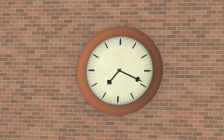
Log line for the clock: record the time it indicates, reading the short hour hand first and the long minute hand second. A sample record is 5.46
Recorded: 7.19
